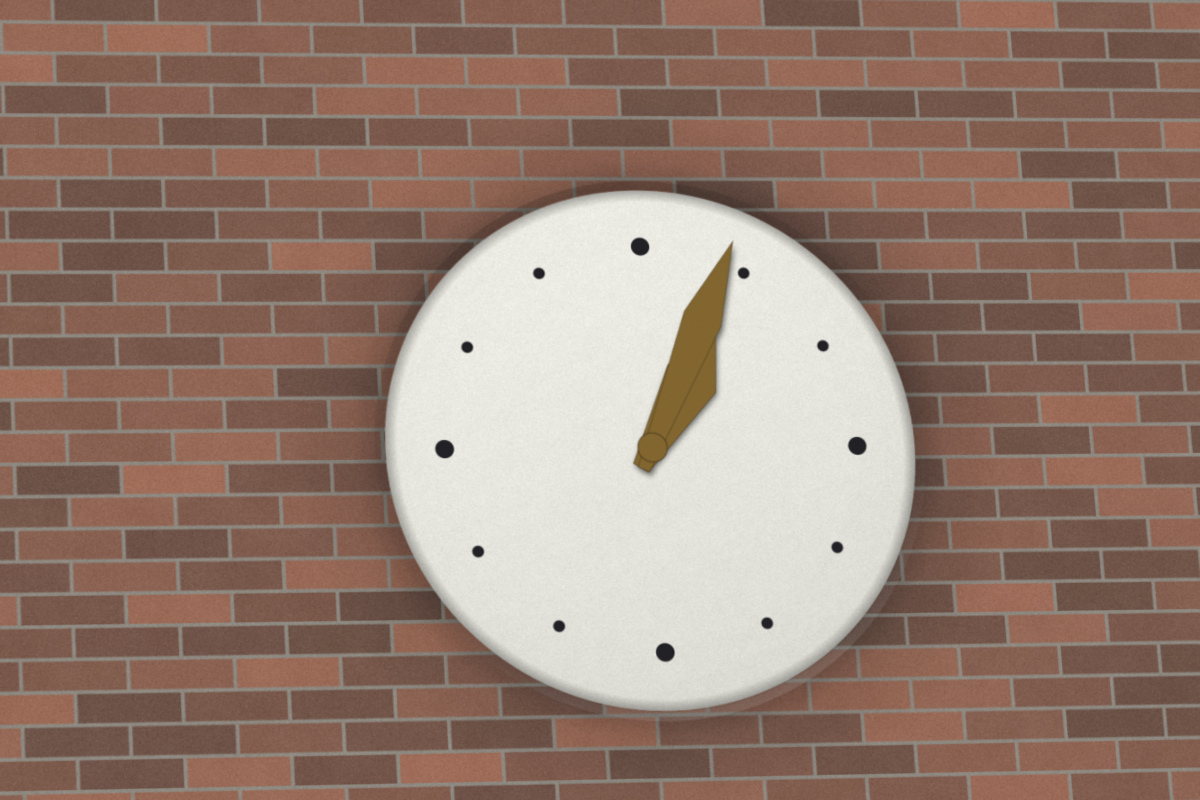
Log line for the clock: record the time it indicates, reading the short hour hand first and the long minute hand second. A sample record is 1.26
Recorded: 1.04
